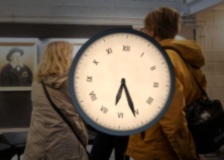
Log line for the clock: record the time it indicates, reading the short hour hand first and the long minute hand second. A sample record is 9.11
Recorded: 6.26
